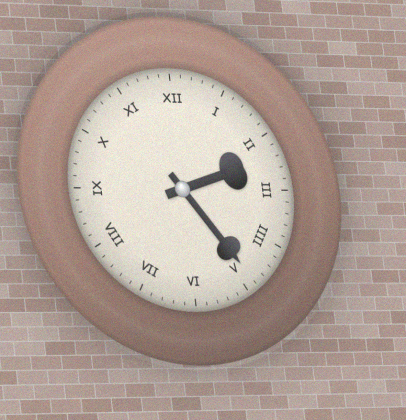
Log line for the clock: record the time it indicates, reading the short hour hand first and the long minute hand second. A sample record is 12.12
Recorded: 2.24
